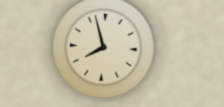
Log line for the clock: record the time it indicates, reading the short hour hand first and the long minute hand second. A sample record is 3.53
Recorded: 7.57
